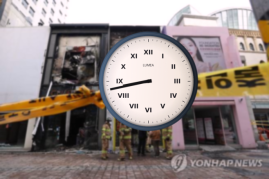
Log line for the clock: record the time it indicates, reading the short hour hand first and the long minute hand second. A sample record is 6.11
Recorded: 8.43
